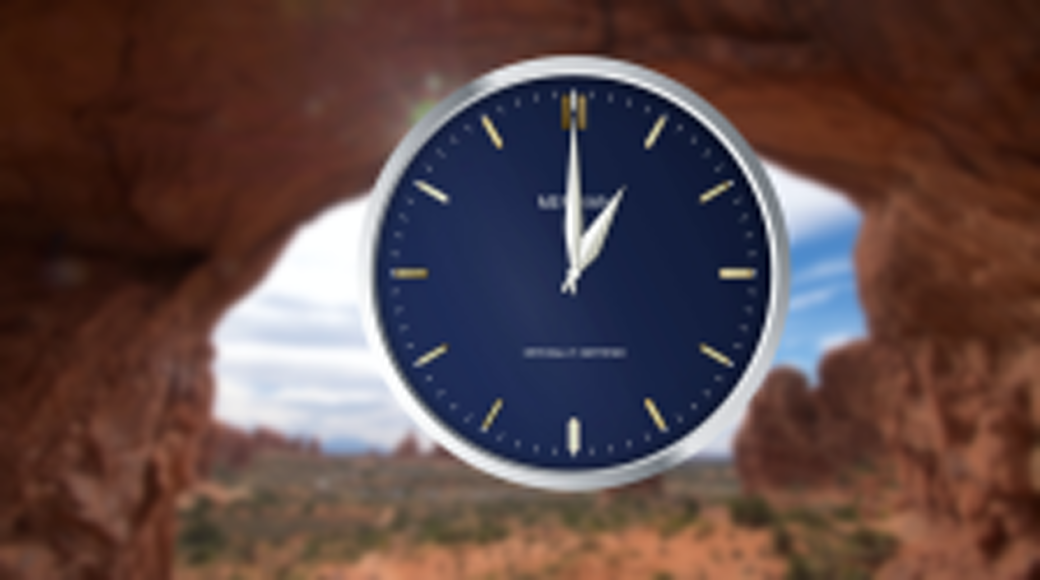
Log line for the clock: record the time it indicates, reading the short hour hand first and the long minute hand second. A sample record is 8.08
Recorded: 1.00
